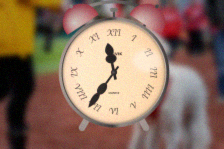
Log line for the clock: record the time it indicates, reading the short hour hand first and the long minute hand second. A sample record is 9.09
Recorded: 11.36
